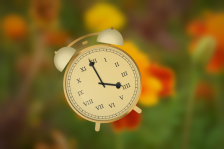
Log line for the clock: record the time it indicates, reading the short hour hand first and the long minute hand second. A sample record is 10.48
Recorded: 3.59
